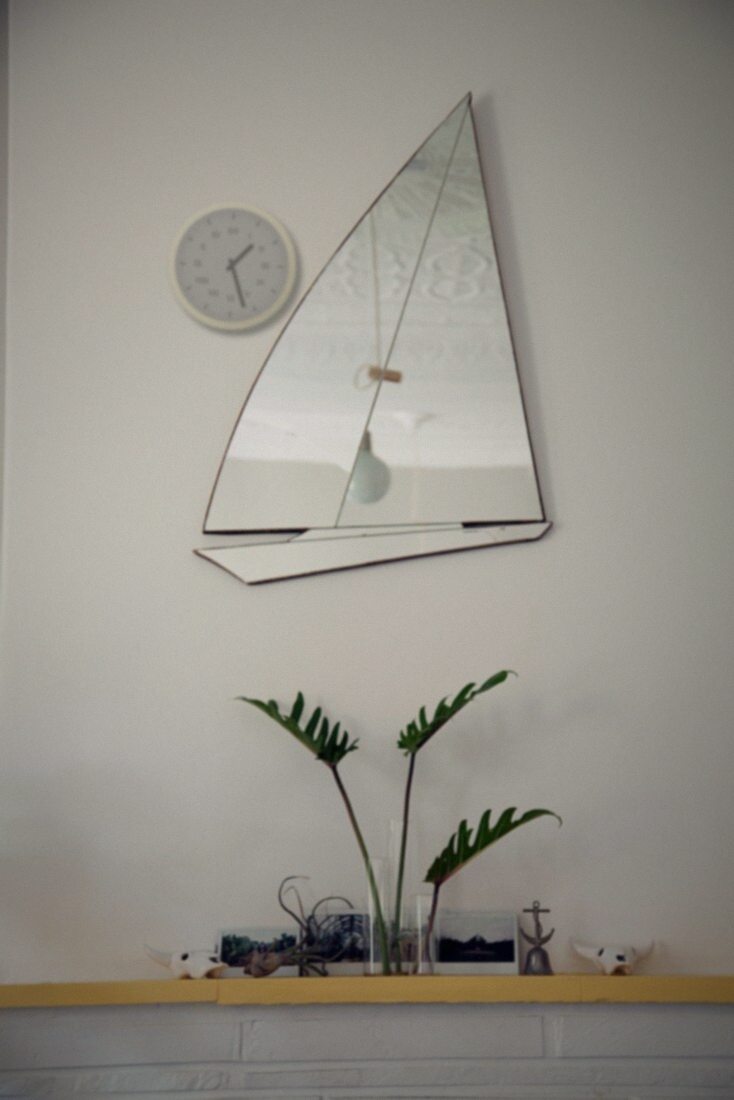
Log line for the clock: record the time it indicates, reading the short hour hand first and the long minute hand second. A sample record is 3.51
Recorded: 1.27
